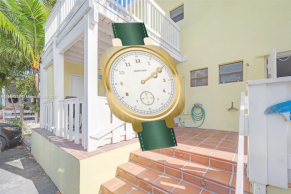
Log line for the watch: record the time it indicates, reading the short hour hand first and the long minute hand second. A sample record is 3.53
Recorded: 2.10
